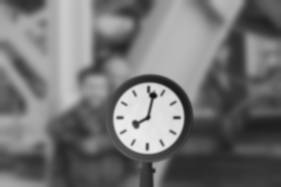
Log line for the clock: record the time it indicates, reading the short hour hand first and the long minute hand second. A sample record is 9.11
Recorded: 8.02
